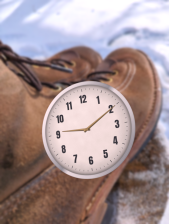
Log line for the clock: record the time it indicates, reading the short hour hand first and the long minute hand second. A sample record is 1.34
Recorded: 9.10
